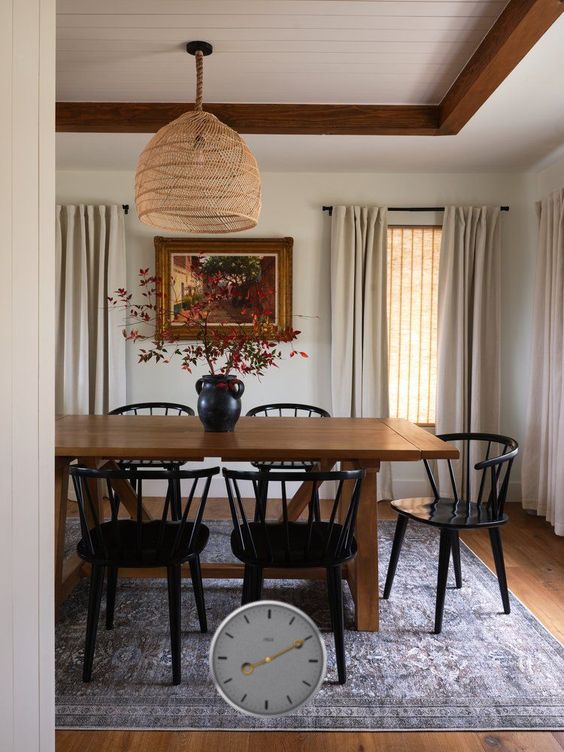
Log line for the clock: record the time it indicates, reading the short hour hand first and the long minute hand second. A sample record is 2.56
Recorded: 8.10
